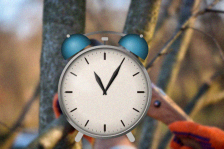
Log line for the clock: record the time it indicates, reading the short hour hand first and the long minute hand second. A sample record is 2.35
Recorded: 11.05
